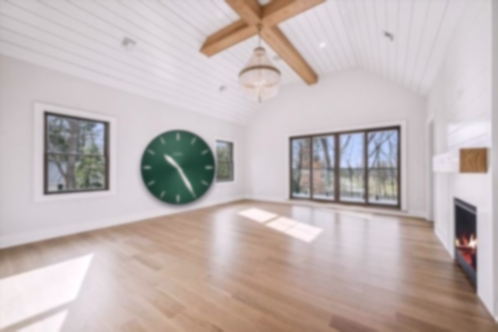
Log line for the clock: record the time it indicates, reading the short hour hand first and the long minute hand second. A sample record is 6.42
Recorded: 10.25
